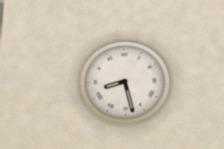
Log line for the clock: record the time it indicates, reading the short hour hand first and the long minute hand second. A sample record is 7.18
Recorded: 8.28
